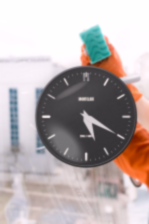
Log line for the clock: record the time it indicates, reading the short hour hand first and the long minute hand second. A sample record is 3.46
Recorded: 5.20
